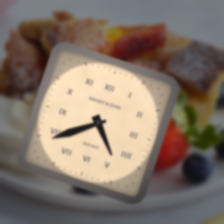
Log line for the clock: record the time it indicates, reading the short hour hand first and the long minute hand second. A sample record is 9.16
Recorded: 4.39
